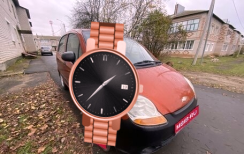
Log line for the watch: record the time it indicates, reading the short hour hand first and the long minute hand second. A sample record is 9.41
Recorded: 1.37
